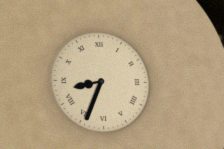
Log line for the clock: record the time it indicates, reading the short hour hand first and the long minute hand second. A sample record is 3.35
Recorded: 8.34
